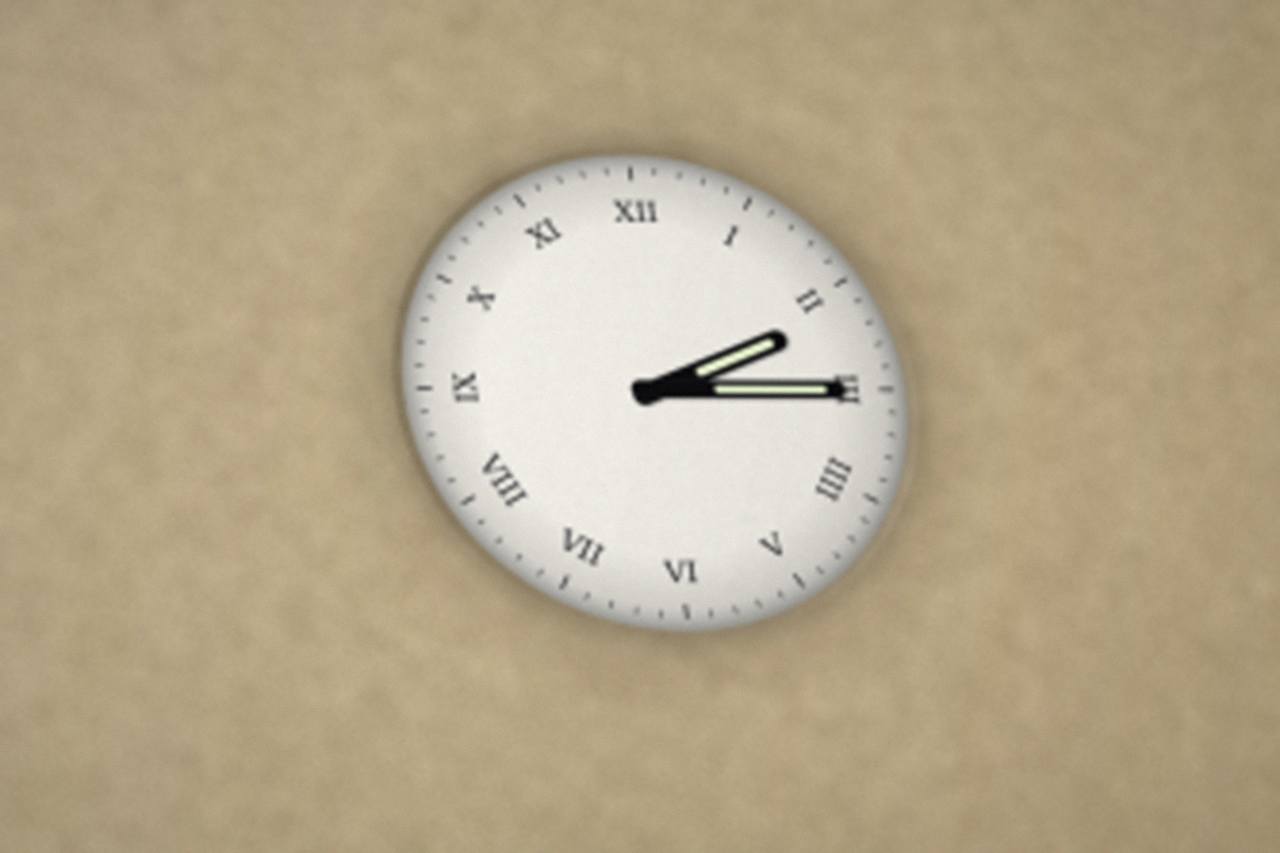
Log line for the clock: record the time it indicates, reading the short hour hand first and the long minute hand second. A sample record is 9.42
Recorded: 2.15
